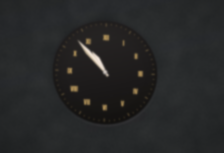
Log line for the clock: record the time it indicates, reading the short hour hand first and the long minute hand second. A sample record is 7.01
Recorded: 10.53
